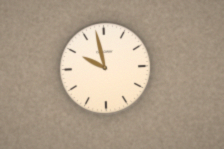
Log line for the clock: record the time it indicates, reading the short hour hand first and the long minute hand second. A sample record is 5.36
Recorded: 9.58
